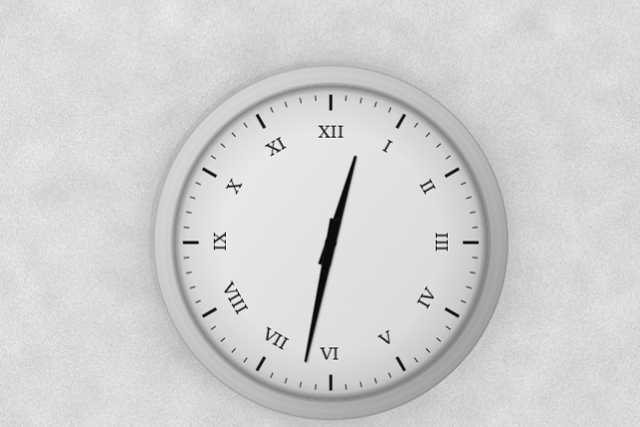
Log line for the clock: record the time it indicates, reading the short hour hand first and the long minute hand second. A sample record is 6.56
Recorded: 12.32
